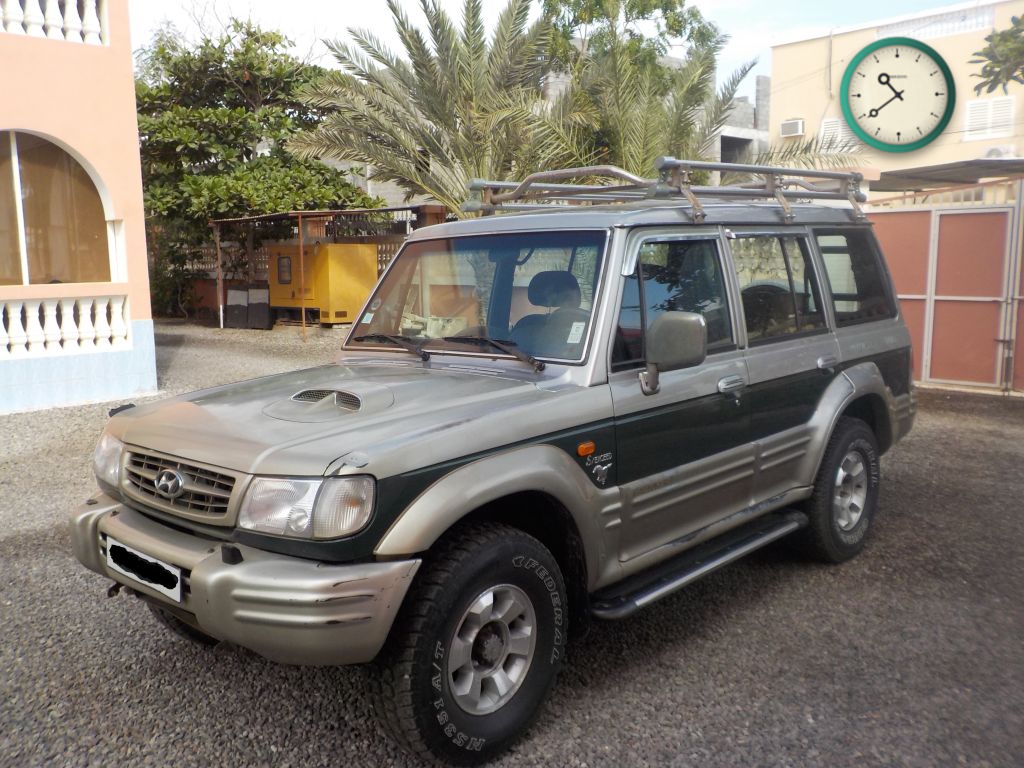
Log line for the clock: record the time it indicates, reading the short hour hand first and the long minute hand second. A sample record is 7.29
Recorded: 10.39
